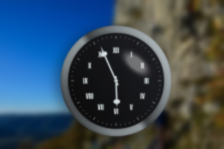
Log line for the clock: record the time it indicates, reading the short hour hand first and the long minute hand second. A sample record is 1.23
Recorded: 5.56
